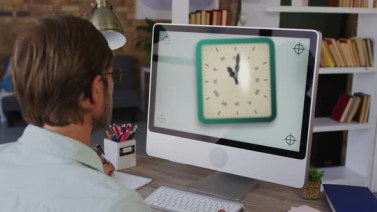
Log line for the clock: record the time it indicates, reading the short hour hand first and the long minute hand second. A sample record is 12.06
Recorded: 11.01
